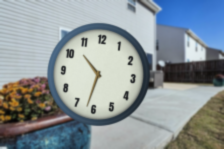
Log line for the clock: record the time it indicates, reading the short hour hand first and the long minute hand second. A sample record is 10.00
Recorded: 10.32
